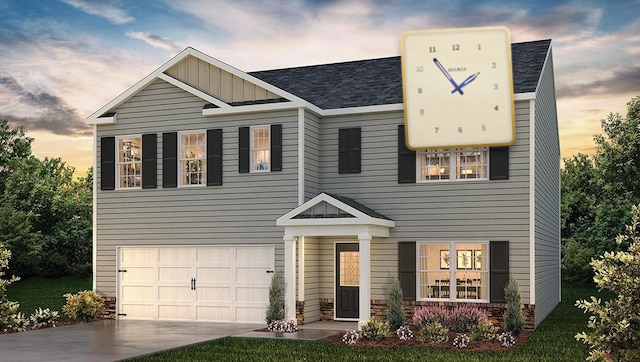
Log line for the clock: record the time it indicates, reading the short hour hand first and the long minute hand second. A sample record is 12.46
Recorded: 1.54
